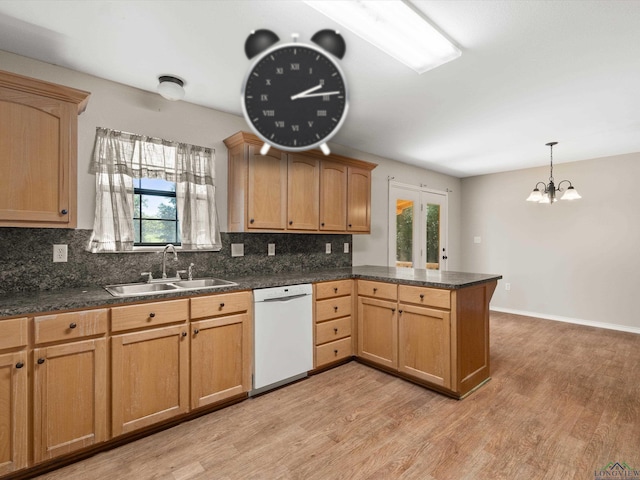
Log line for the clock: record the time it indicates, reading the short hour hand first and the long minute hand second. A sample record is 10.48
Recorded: 2.14
